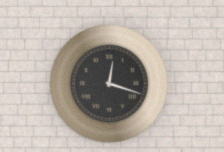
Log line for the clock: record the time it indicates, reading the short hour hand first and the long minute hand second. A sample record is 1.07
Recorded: 12.18
